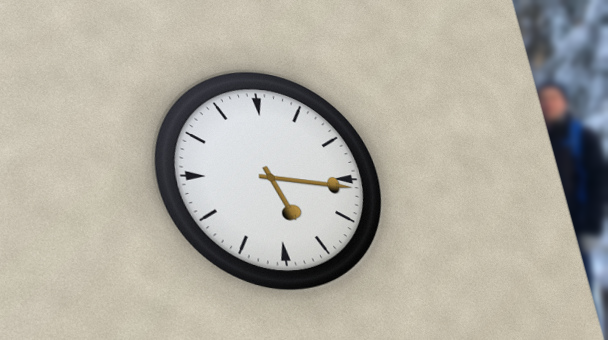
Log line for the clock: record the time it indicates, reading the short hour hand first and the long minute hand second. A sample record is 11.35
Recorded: 5.16
